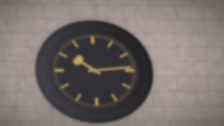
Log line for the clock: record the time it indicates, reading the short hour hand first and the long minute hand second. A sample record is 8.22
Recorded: 10.14
